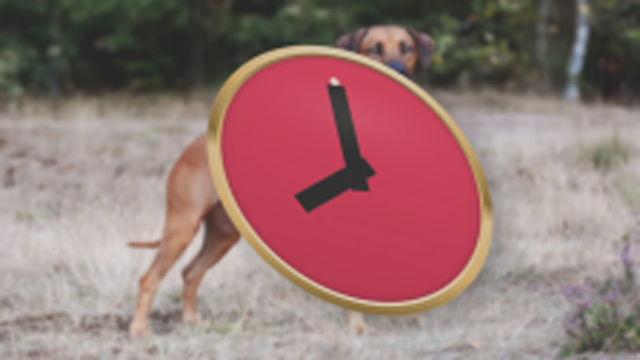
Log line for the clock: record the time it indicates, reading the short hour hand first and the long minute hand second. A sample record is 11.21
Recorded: 8.00
